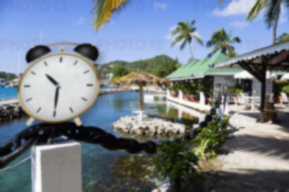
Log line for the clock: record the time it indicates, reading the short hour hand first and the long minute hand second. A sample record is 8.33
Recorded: 10.30
